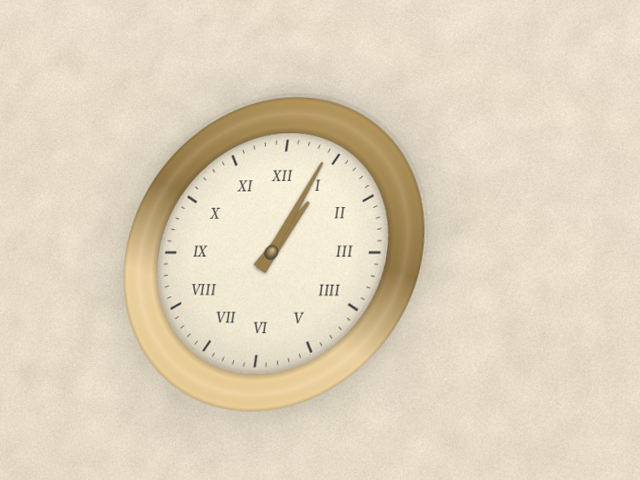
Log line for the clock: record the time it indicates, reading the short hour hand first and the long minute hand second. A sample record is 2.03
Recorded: 1.04
